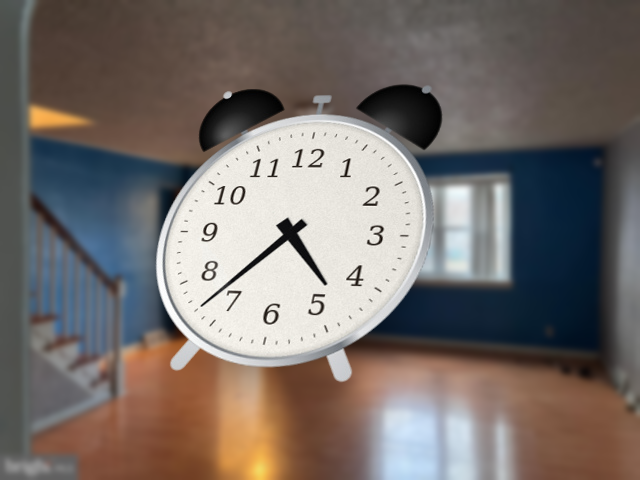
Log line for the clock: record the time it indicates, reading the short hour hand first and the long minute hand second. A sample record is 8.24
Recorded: 4.37
